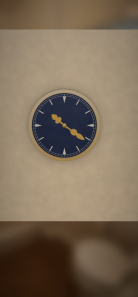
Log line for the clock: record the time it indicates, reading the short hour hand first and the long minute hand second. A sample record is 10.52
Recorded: 10.21
